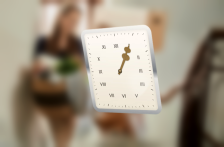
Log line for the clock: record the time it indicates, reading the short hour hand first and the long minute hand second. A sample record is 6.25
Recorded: 1.05
